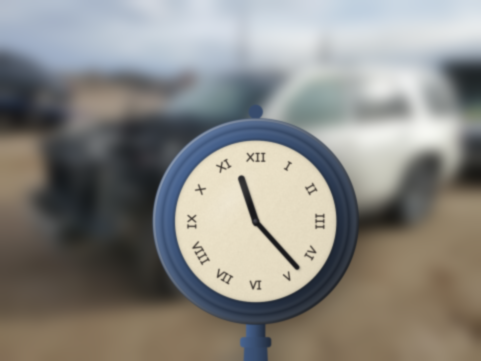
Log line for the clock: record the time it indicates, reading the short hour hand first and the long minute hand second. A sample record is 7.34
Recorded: 11.23
